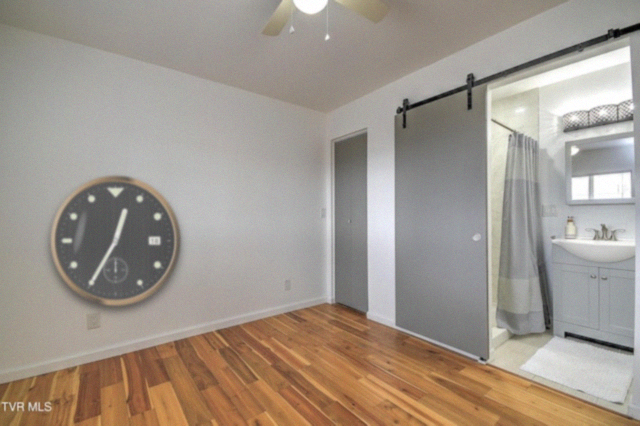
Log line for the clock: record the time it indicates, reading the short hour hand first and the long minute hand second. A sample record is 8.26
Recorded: 12.35
